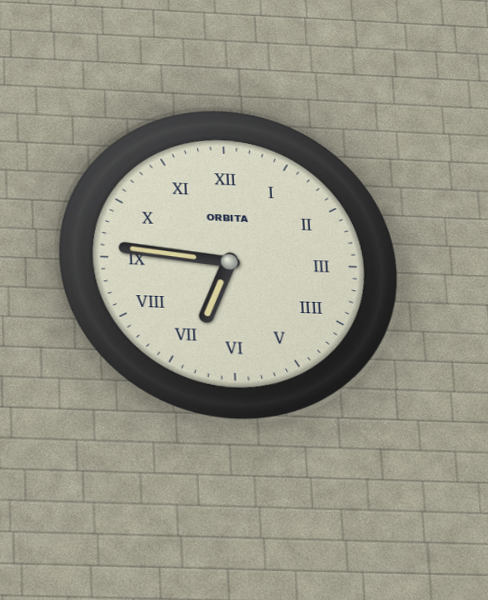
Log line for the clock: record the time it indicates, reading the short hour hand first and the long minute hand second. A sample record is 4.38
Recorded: 6.46
